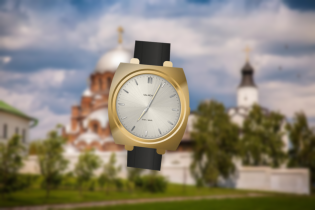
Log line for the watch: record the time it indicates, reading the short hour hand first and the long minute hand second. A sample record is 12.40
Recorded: 7.04
